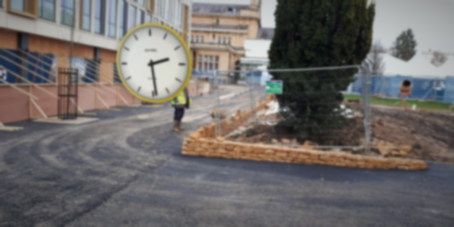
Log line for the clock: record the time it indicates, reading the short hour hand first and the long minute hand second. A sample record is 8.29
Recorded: 2.29
